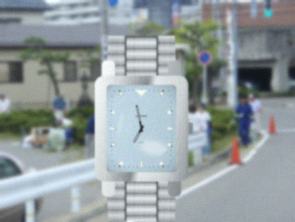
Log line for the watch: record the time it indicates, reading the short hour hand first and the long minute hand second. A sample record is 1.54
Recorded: 6.58
